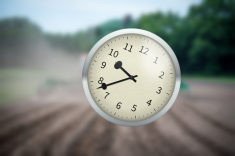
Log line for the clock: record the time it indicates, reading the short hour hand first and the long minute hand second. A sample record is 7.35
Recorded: 9.38
